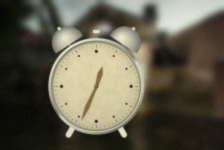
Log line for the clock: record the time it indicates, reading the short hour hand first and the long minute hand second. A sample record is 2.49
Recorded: 12.34
